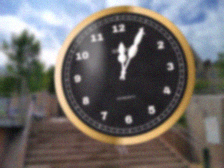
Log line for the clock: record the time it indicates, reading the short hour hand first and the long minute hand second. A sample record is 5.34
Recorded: 12.05
